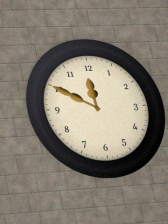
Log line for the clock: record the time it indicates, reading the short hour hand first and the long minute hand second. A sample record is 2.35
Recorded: 11.50
